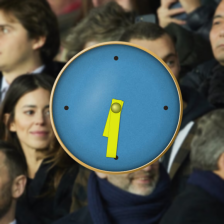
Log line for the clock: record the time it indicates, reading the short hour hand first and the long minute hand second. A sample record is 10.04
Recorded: 6.31
